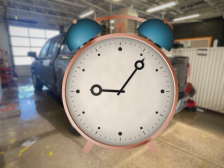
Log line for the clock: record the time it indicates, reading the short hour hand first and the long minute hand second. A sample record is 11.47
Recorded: 9.06
